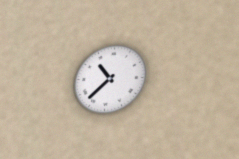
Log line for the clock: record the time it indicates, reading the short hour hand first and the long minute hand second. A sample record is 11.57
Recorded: 10.37
